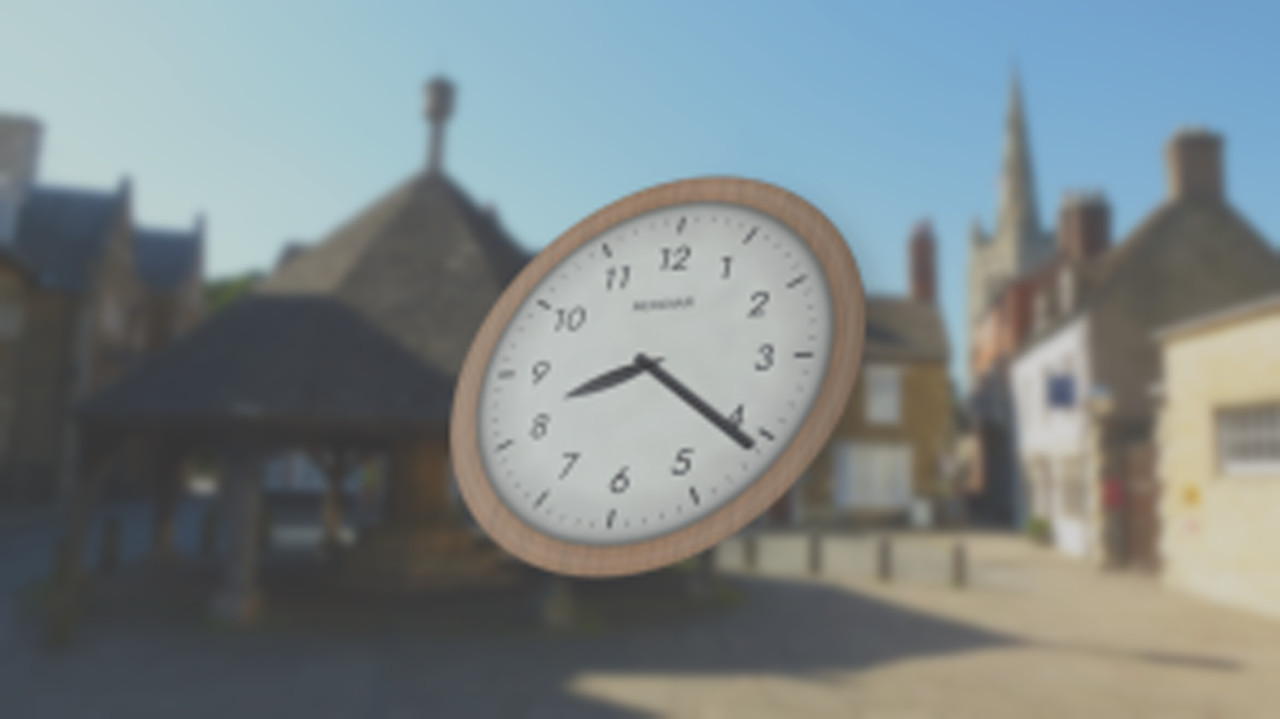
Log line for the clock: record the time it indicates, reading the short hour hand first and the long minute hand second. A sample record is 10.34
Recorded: 8.21
